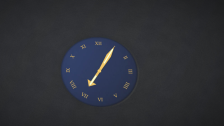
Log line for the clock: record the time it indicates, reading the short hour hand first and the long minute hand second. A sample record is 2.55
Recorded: 7.05
